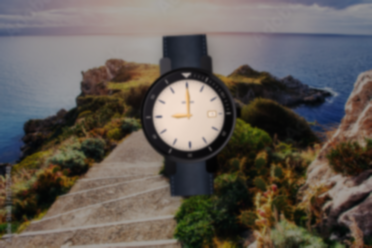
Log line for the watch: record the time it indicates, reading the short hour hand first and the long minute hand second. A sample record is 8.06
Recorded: 9.00
